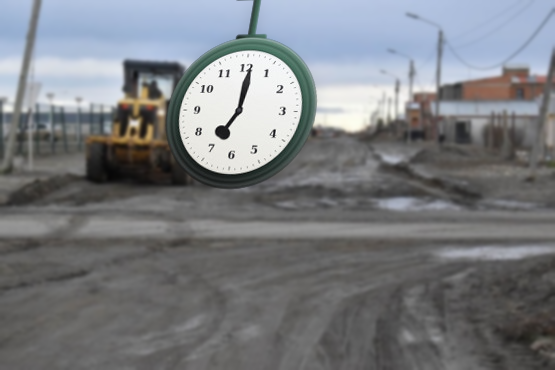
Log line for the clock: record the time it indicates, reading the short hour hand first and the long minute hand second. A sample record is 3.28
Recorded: 7.01
